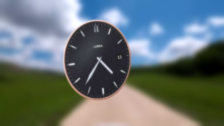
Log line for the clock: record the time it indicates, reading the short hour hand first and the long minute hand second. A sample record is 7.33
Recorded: 4.37
